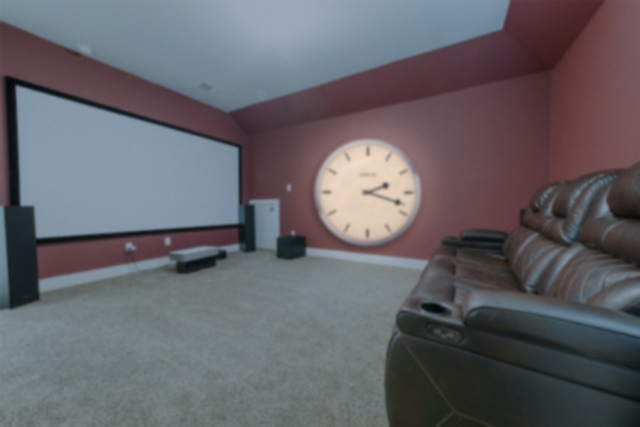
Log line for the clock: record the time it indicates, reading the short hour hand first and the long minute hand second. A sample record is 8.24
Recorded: 2.18
